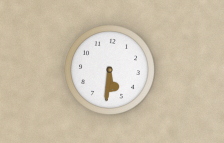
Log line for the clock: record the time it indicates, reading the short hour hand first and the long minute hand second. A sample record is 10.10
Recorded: 5.30
